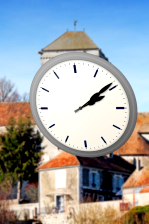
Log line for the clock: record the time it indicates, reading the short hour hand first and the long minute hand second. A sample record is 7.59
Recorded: 2.09
